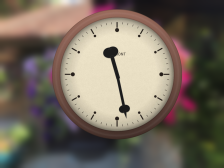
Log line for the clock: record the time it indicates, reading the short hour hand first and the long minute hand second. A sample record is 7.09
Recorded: 11.28
